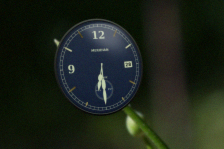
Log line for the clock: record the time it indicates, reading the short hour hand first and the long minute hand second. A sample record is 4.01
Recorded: 6.30
